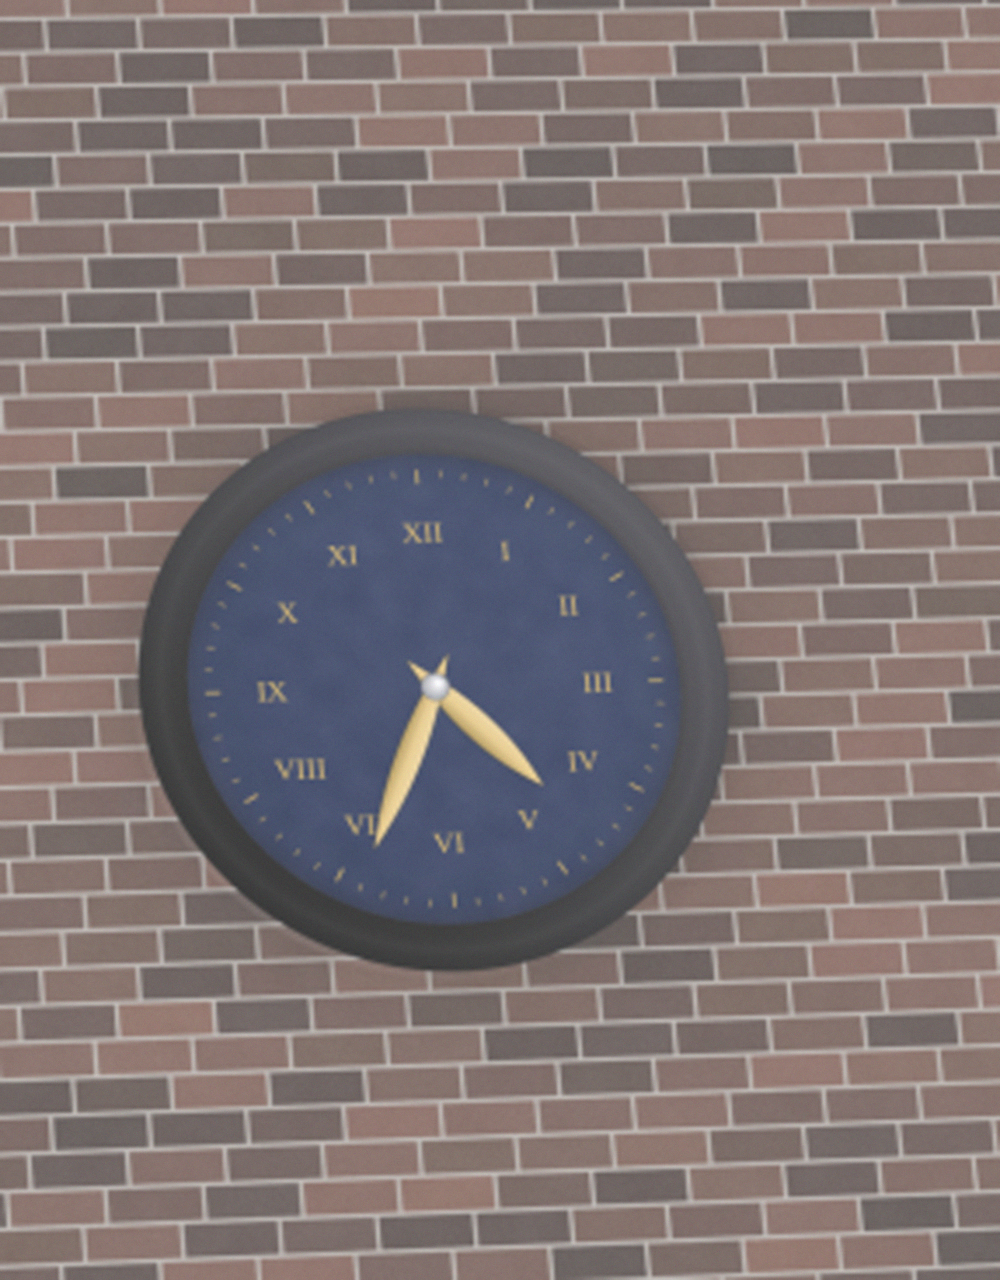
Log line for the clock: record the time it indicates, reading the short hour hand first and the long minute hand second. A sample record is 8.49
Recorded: 4.34
